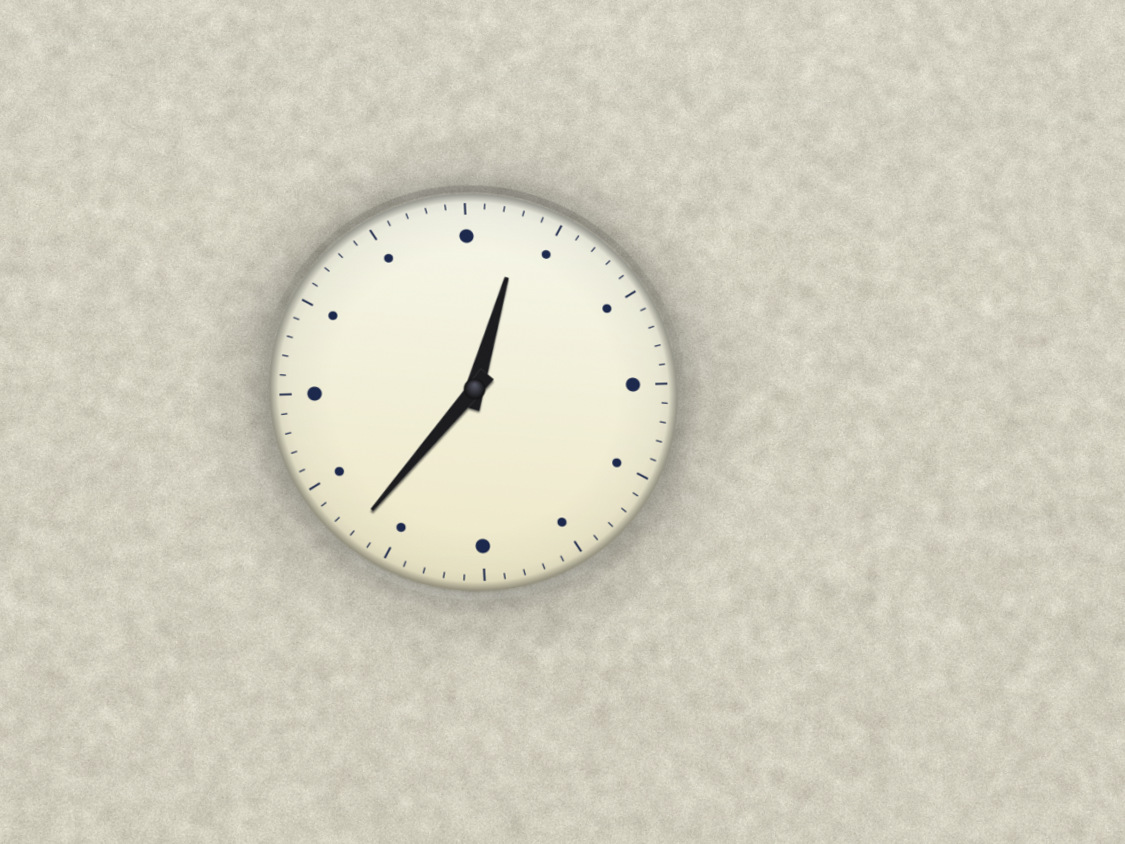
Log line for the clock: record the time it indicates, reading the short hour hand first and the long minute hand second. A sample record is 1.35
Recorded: 12.37
